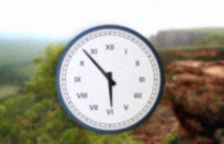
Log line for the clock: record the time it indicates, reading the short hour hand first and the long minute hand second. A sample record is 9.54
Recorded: 5.53
